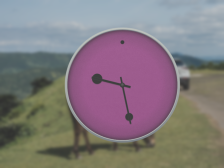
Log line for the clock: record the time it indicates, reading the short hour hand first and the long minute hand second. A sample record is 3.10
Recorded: 9.28
